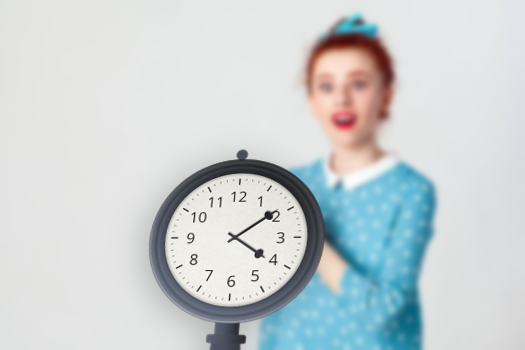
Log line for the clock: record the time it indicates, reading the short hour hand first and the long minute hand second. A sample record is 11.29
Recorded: 4.09
